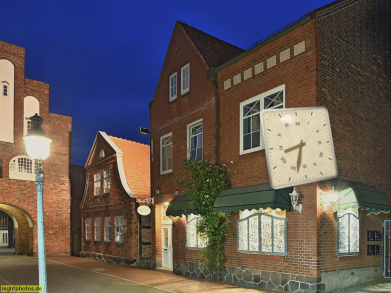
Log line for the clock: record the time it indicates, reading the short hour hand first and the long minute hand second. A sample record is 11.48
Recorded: 8.33
